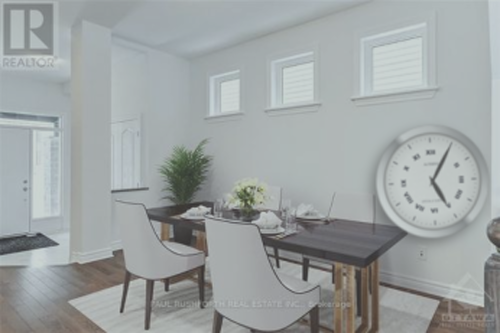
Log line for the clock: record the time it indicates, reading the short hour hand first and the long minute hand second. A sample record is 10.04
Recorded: 5.05
